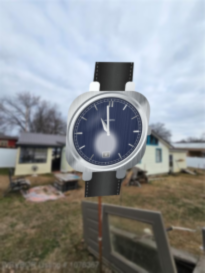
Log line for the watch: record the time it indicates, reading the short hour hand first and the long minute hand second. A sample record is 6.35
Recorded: 10.59
